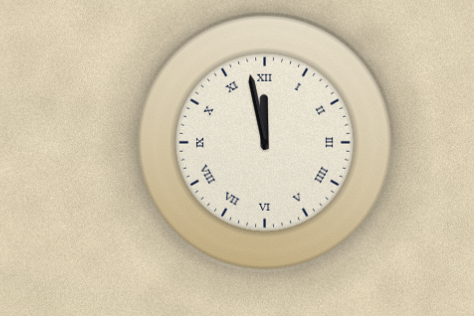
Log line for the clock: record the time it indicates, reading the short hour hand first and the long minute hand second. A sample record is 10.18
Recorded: 11.58
